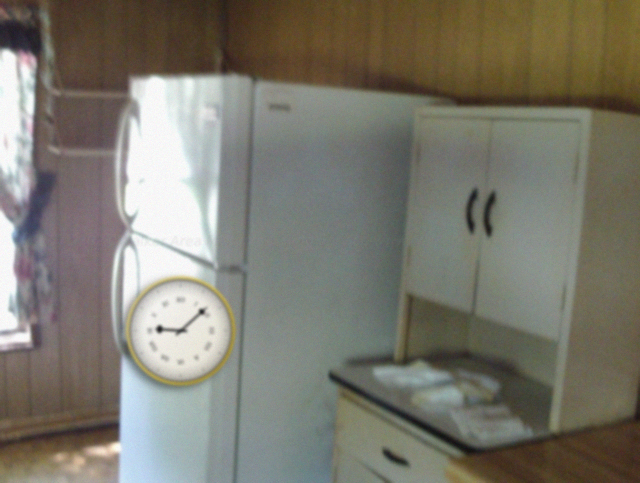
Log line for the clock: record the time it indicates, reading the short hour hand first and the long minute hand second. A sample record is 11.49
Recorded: 9.08
